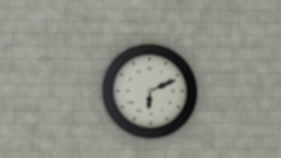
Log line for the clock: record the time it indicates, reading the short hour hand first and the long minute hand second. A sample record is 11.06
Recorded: 6.11
